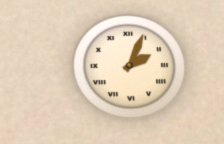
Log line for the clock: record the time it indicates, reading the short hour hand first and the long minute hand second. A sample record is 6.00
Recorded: 2.04
